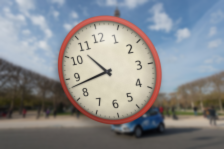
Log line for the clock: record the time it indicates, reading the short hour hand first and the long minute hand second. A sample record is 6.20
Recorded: 10.43
